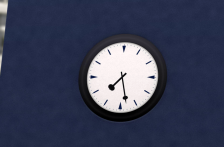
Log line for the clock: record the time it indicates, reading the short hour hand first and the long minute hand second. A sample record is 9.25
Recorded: 7.28
